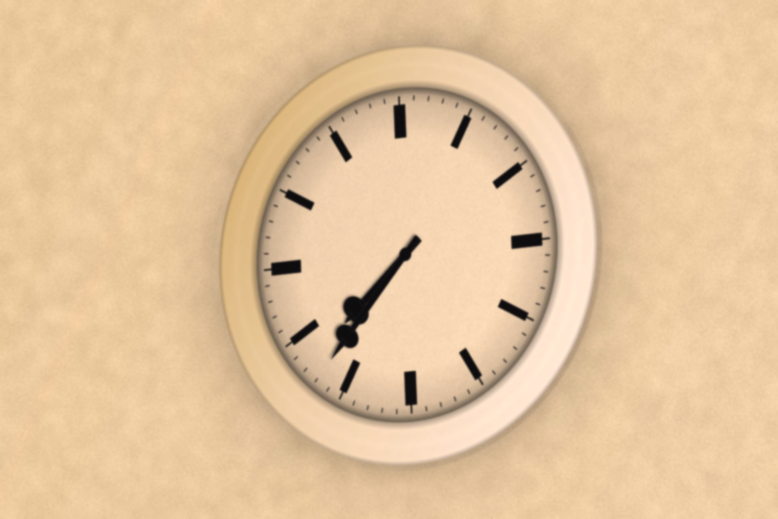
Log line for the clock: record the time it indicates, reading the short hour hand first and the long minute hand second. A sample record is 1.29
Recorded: 7.37
